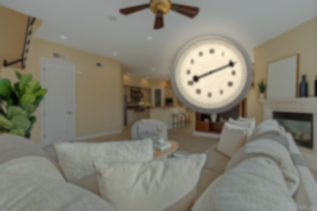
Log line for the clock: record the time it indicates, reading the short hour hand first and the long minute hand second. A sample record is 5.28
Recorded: 8.11
